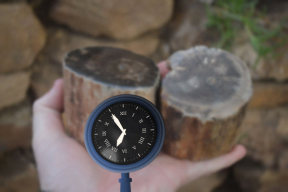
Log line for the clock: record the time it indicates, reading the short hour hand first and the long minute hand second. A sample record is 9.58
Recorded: 6.55
